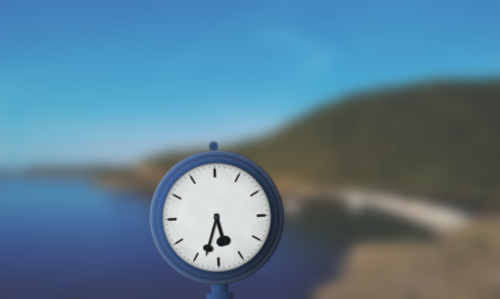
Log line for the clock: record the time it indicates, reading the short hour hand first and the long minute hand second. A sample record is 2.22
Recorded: 5.33
